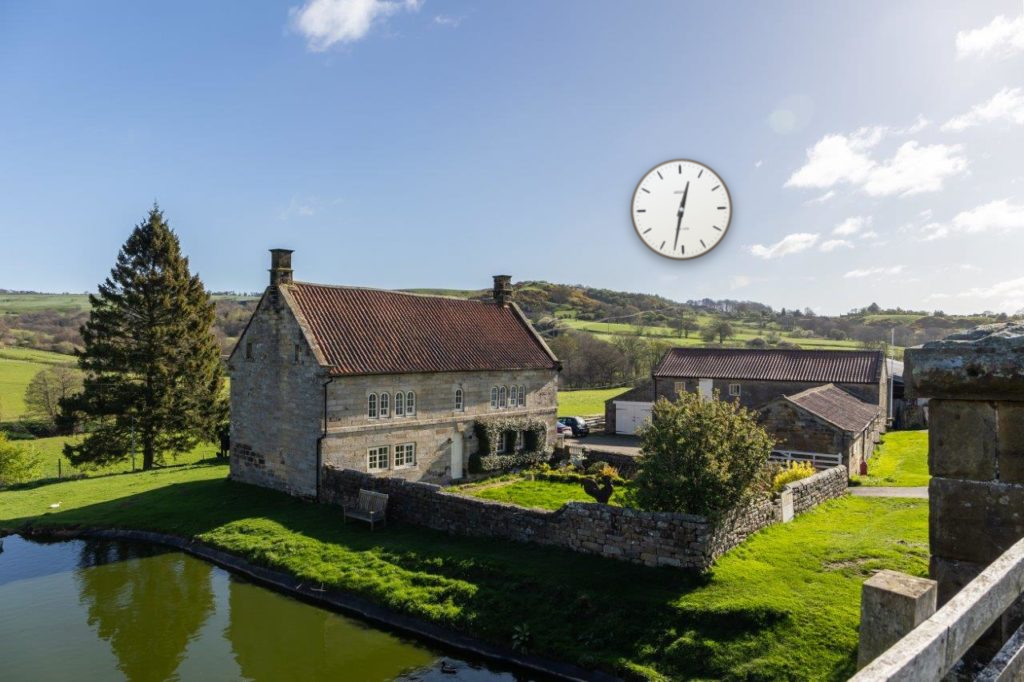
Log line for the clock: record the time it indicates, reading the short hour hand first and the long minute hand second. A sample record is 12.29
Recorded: 12.32
